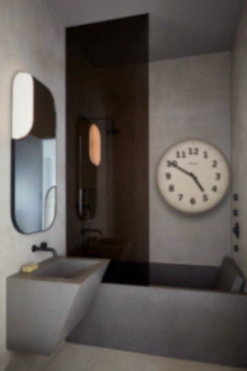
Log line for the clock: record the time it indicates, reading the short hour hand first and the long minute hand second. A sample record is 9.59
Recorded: 4.50
